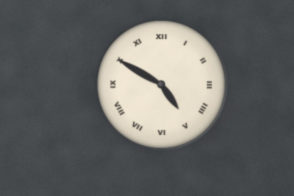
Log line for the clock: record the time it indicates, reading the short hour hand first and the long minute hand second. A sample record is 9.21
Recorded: 4.50
